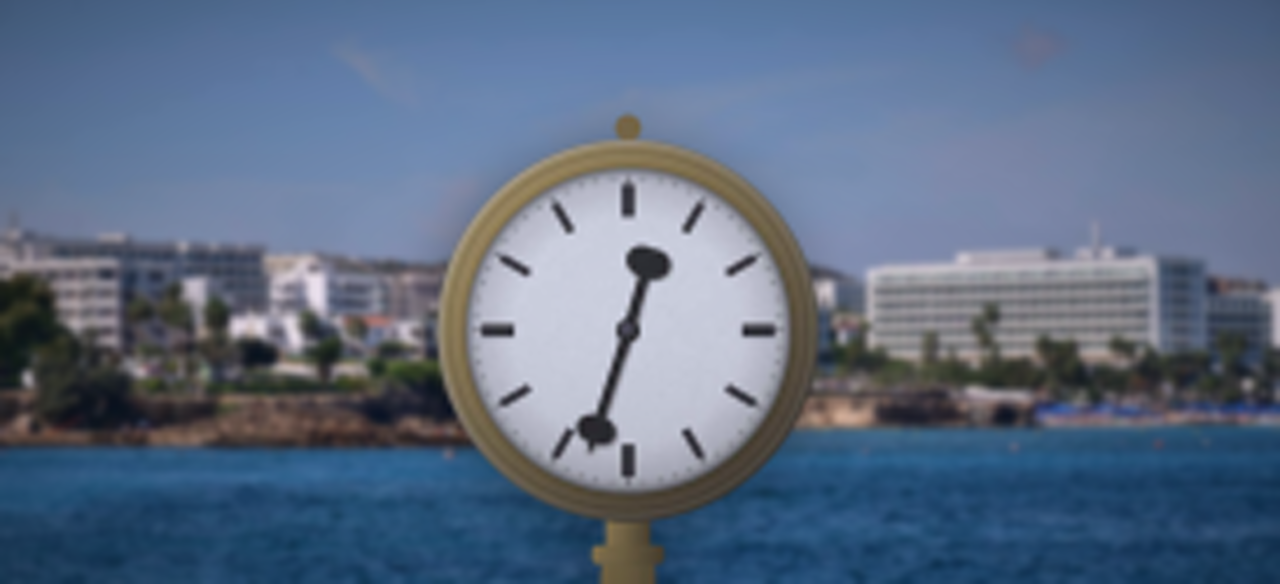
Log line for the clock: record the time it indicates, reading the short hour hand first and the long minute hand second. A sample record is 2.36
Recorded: 12.33
